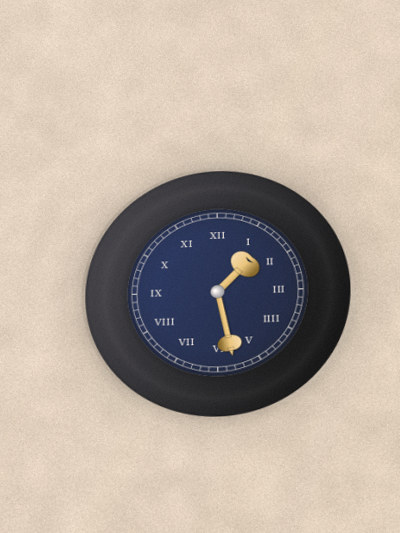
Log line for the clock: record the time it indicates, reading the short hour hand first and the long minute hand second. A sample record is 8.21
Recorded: 1.28
